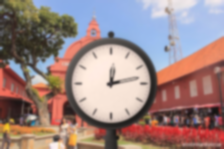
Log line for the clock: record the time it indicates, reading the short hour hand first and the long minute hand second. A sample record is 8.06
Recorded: 12.13
